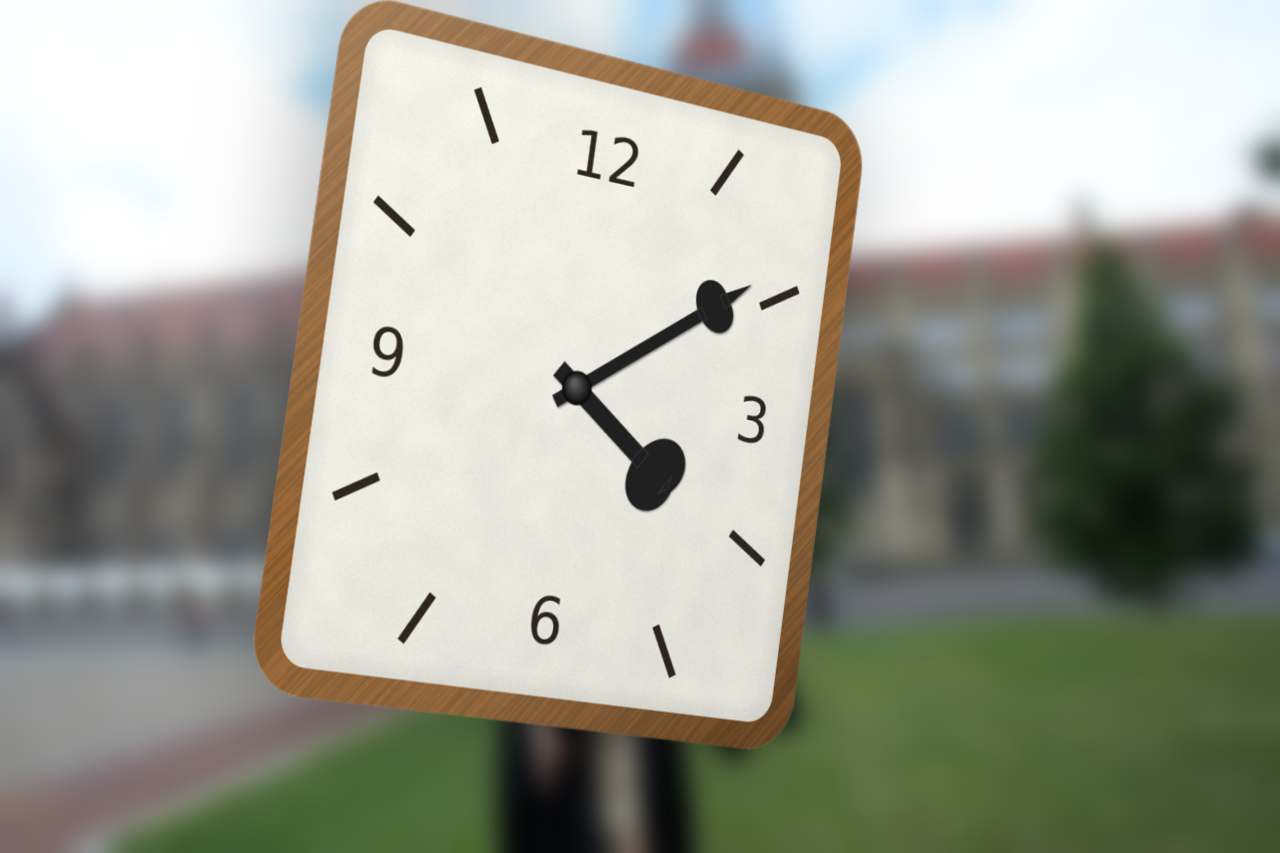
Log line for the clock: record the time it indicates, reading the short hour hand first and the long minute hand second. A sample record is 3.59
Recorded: 4.09
